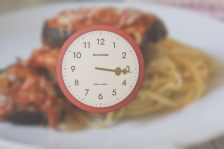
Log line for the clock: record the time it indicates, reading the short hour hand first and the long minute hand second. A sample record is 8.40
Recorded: 3.16
